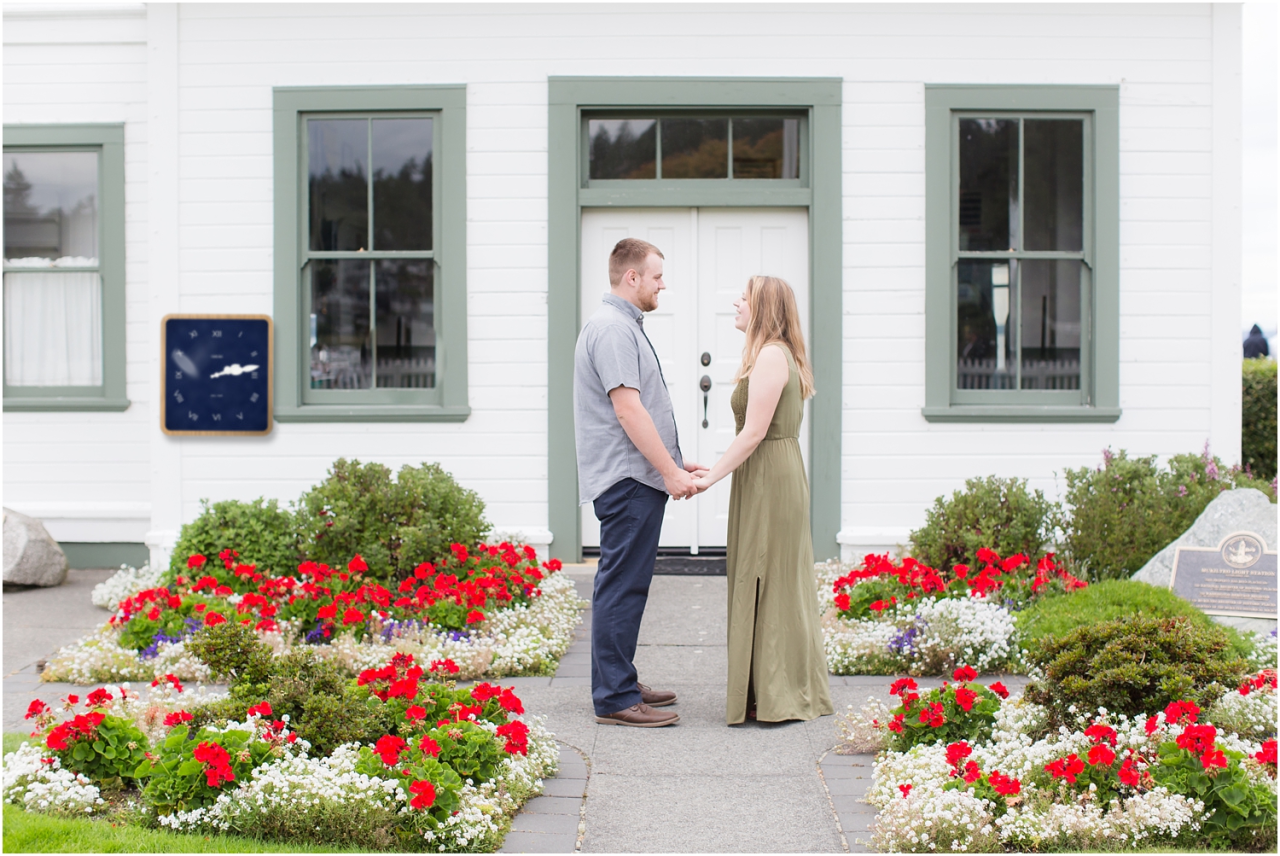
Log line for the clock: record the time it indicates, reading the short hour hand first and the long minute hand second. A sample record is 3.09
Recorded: 2.13
